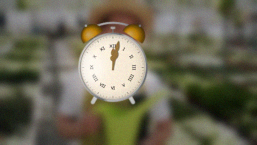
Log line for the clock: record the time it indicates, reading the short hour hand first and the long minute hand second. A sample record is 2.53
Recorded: 12.02
